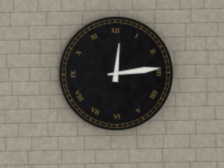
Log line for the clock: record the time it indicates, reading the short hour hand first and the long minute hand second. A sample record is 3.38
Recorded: 12.14
